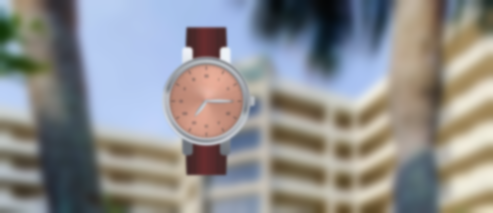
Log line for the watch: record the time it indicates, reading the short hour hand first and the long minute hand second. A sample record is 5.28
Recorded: 7.15
